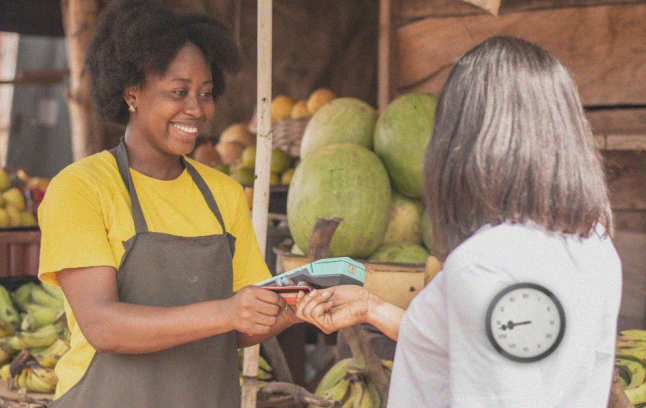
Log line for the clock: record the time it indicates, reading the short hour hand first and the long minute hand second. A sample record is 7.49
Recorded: 8.43
